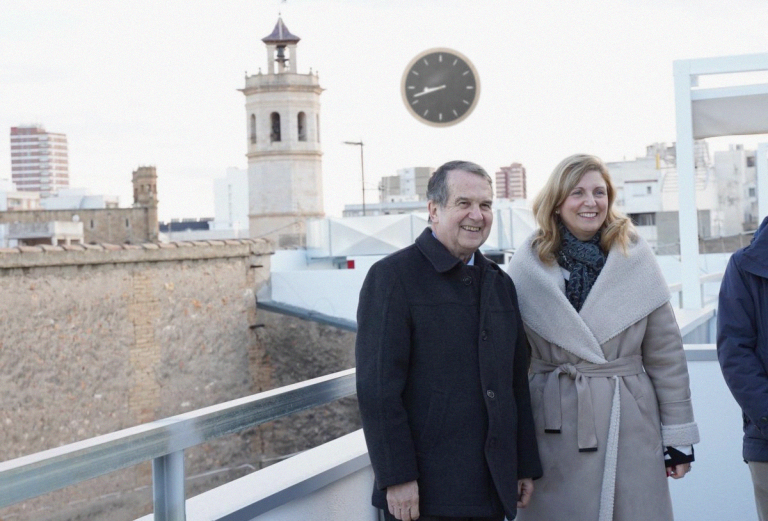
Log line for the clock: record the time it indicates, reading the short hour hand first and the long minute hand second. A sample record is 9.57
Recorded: 8.42
